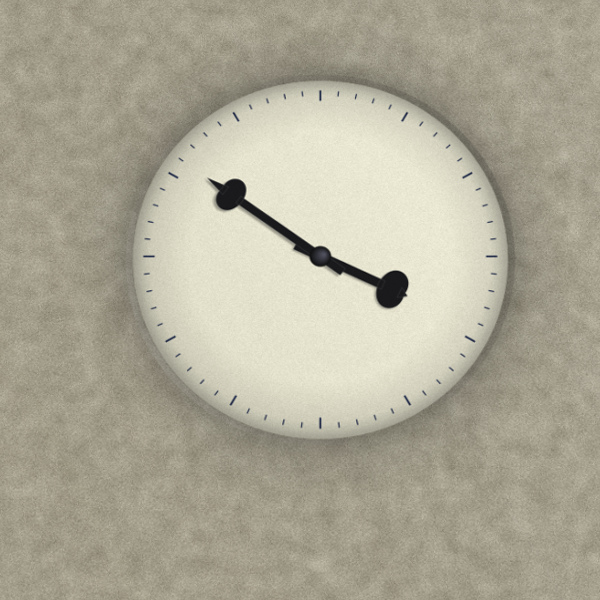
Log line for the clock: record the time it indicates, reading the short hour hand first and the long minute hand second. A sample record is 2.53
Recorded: 3.51
